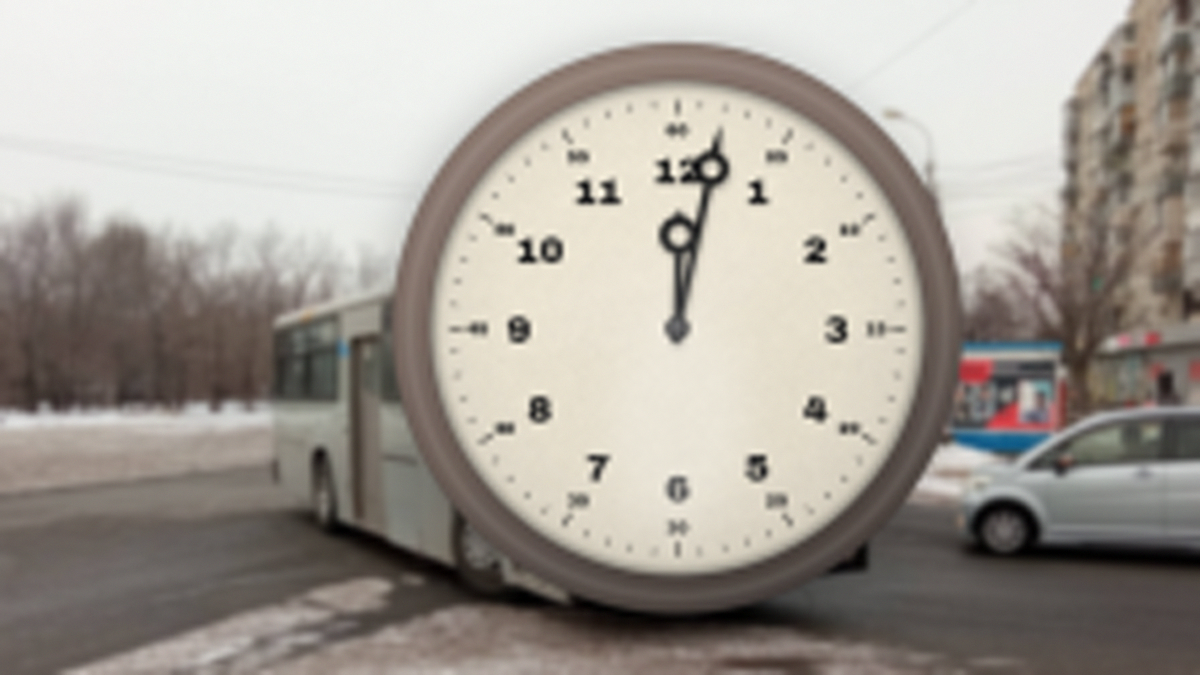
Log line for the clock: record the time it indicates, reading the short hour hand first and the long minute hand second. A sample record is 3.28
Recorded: 12.02
